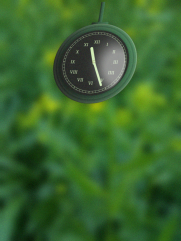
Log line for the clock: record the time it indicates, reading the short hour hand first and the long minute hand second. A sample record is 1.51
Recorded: 11.26
